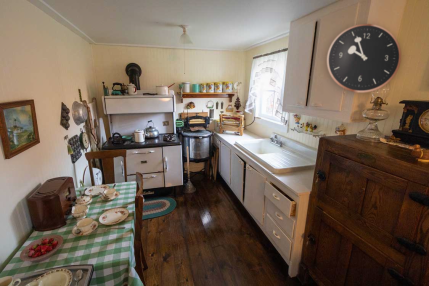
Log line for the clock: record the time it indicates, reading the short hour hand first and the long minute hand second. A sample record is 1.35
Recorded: 9.56
